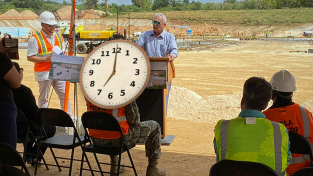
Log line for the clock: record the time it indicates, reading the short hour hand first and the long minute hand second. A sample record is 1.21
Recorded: 7.00
